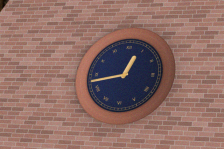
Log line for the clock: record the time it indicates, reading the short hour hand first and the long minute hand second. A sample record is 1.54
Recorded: 12.43
